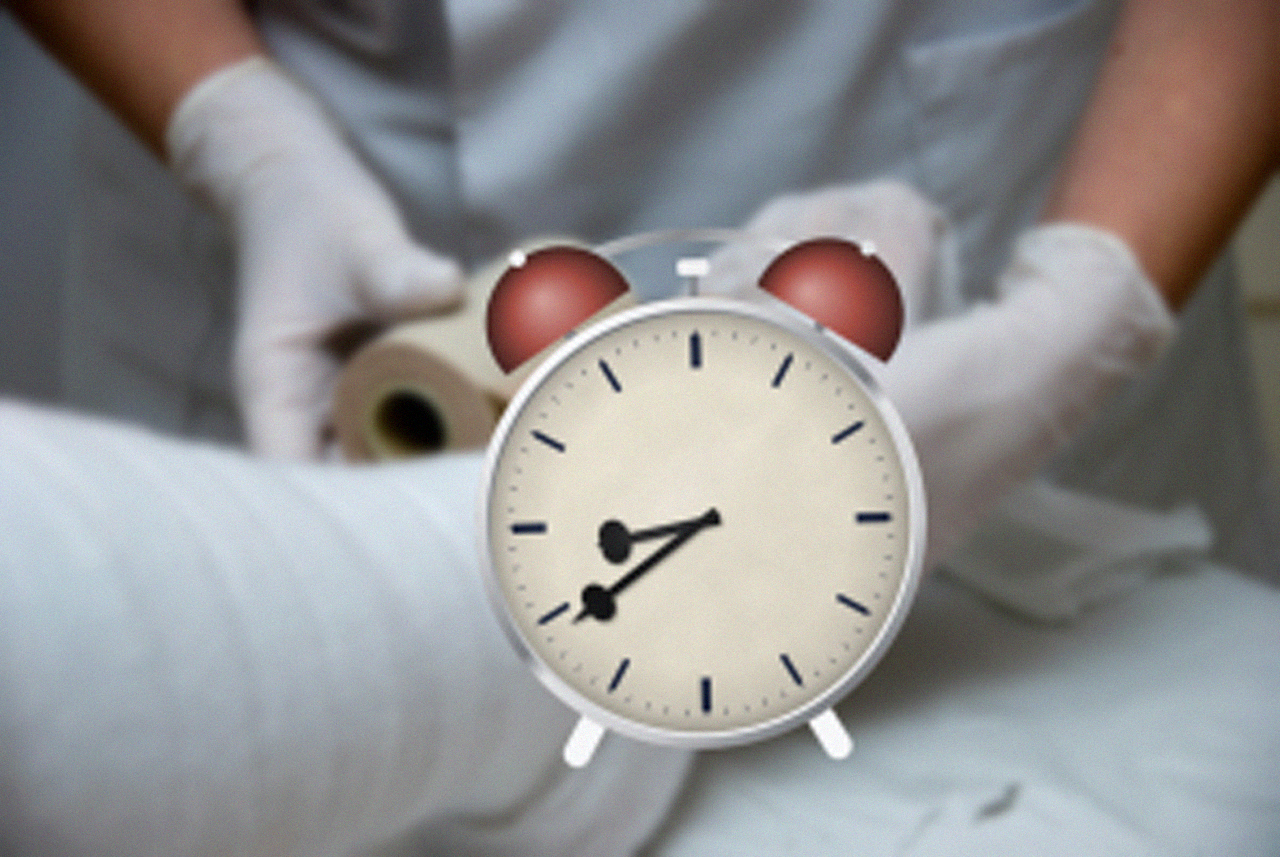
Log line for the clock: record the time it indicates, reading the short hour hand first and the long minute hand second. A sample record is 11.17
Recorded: 8.39
